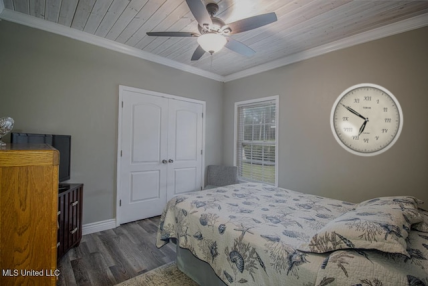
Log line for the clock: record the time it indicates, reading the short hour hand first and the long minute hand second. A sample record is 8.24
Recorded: 6.50
